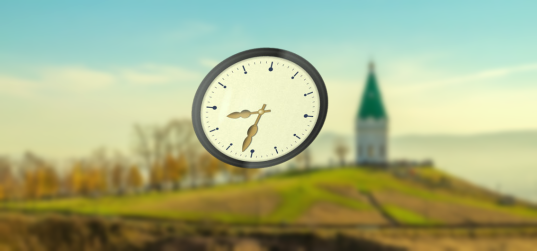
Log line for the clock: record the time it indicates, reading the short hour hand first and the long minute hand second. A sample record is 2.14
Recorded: 8.32
